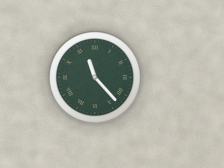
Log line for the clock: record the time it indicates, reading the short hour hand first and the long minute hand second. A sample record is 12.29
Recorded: 11.23
